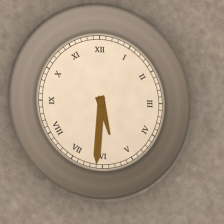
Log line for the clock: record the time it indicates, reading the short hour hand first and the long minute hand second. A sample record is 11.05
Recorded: 5.31
